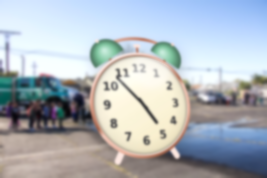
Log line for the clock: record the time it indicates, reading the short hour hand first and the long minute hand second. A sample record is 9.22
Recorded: 4.53
